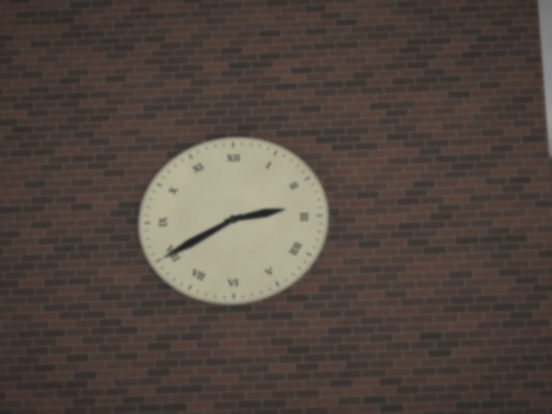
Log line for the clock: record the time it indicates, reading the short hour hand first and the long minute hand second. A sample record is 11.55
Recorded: 2.40
